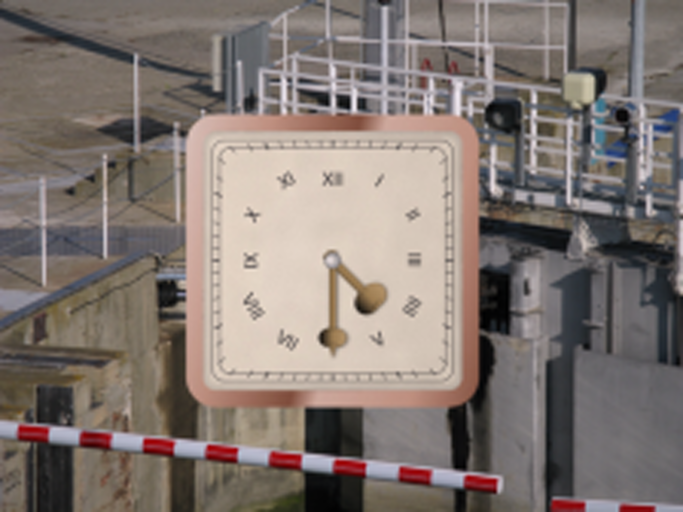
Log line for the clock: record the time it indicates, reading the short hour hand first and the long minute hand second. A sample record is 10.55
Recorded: 4.30
